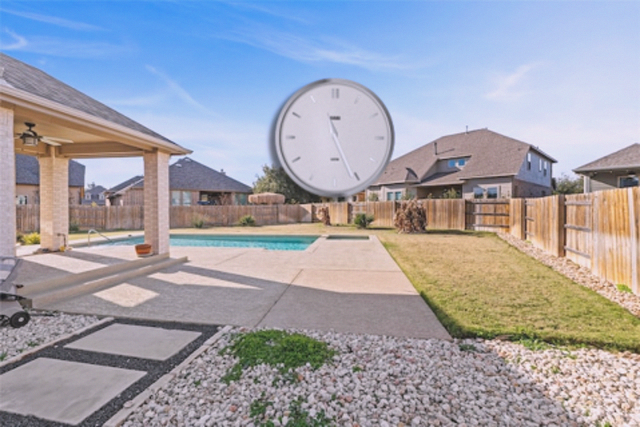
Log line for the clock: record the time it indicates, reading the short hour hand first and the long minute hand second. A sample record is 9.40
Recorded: 11.26
